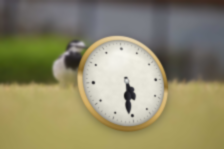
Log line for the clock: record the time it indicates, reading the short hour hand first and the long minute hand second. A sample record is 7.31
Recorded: 5.31
